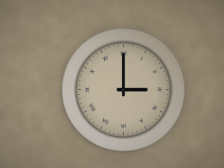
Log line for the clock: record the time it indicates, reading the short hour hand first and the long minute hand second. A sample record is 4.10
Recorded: 3.00
